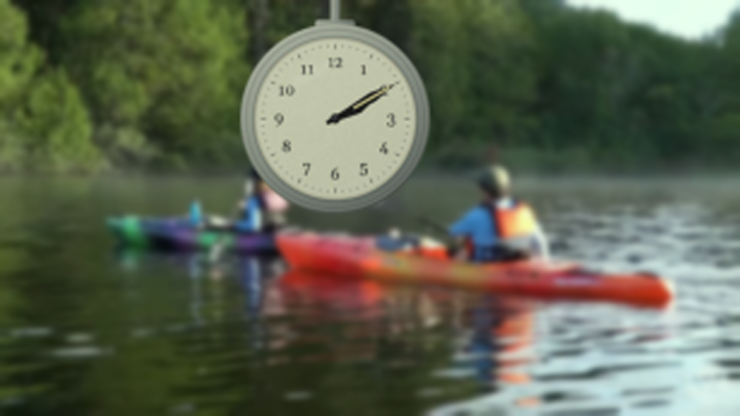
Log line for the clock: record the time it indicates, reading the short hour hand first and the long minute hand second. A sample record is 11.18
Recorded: 2.10
